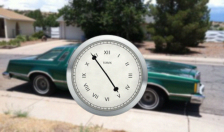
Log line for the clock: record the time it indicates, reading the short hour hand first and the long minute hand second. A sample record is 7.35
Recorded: 4.54
